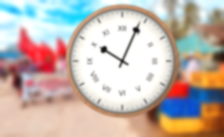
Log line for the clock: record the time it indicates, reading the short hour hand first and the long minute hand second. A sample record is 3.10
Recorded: 10.04
